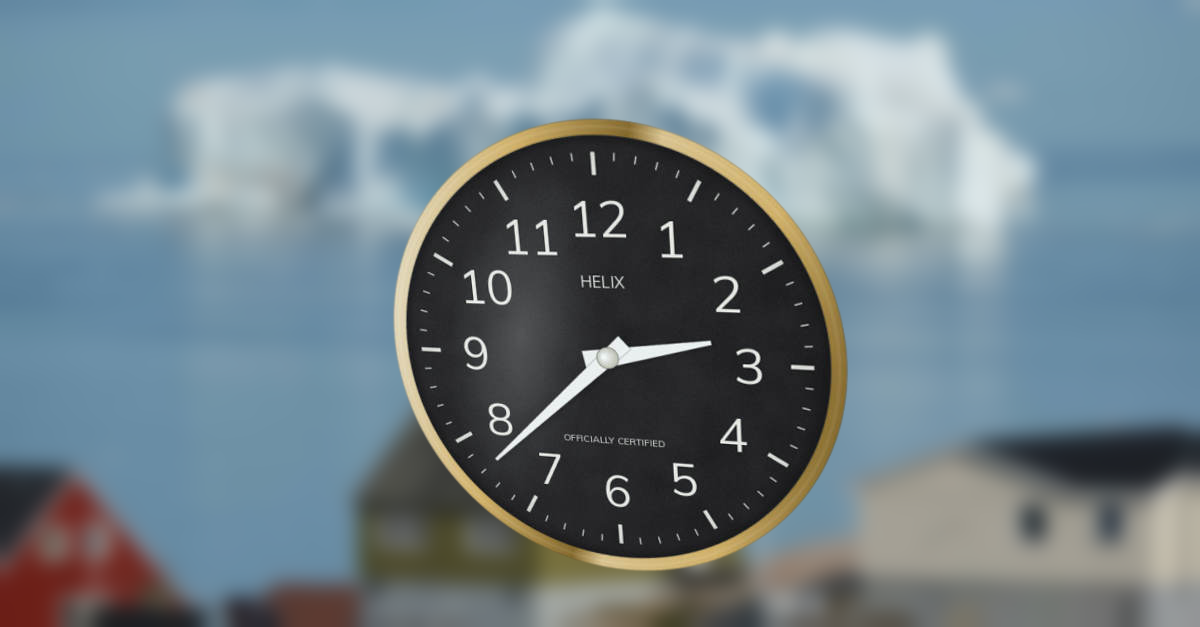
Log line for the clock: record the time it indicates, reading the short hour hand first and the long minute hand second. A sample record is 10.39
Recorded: 2.38
